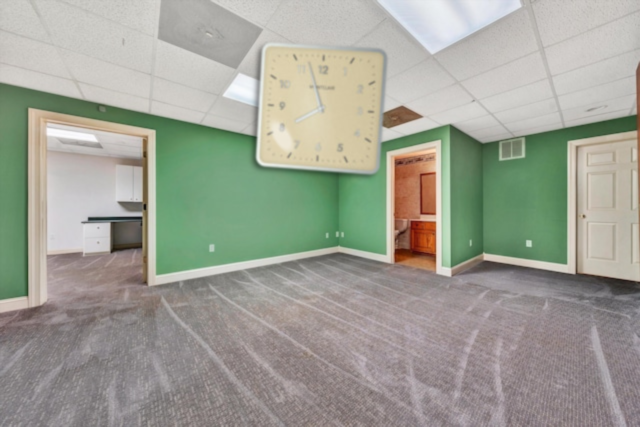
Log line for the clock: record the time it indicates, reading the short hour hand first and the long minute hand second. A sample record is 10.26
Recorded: 7.57
